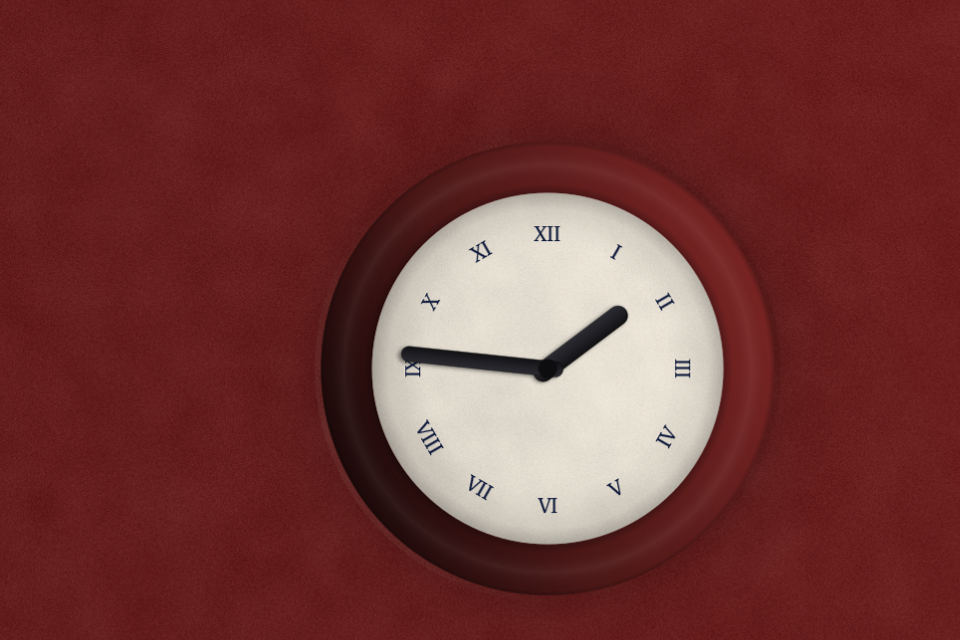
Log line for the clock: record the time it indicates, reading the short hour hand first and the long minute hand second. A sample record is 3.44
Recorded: 1.46
